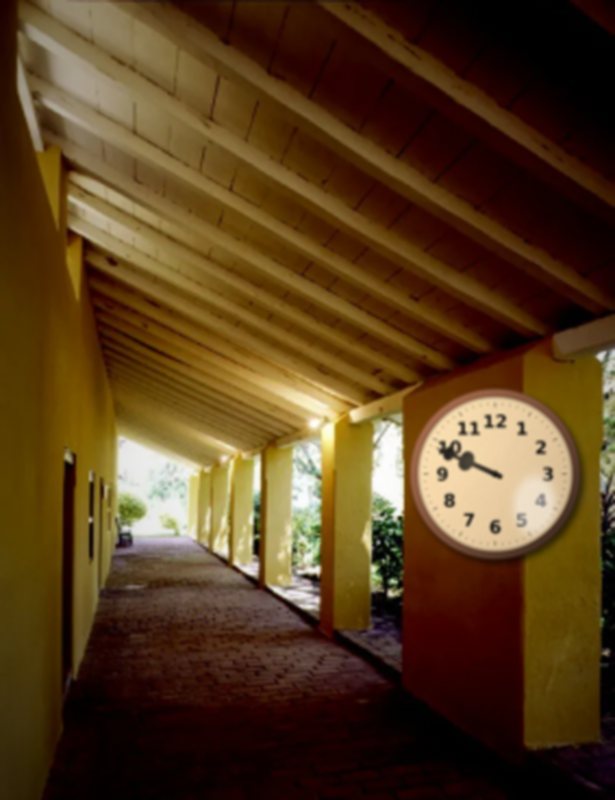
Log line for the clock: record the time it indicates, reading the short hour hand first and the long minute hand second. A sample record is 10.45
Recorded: 9.49
